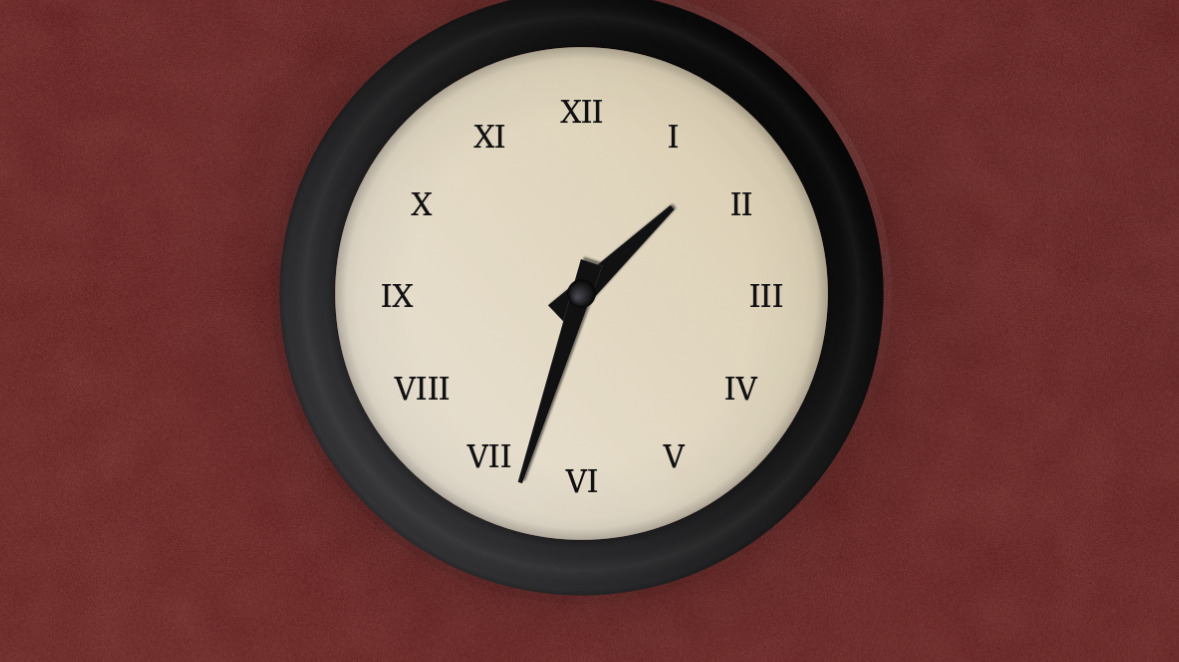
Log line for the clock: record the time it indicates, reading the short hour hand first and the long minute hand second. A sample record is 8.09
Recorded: 1.33
